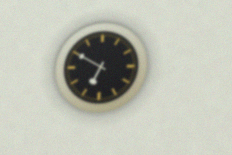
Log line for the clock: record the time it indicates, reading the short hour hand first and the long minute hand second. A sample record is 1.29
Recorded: 6.50
